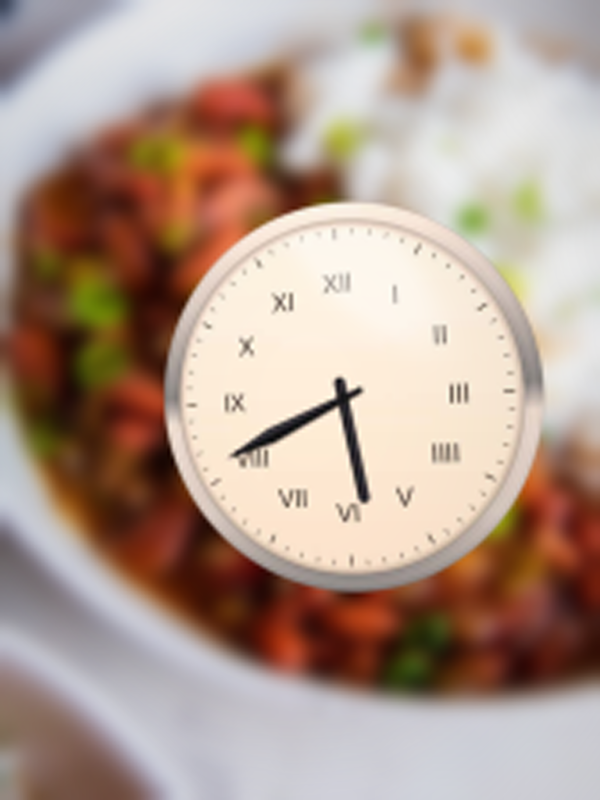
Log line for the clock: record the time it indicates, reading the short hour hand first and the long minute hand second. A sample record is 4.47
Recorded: 5.41
